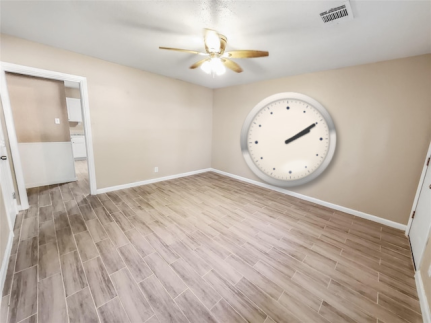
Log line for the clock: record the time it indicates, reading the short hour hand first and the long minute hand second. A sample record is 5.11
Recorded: 2.10
